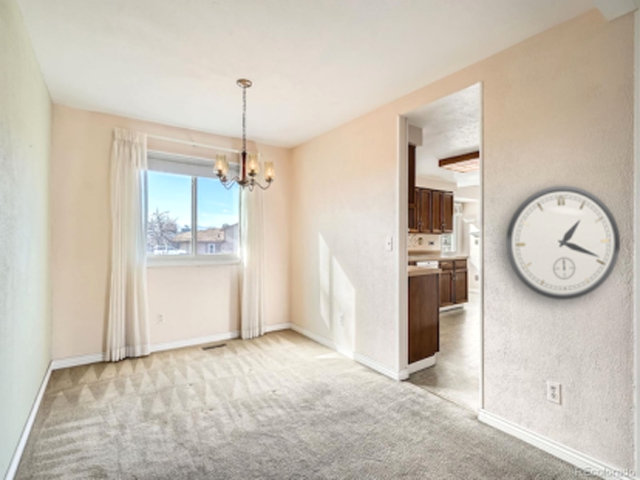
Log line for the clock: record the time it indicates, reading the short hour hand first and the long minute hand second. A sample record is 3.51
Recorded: 1.19
